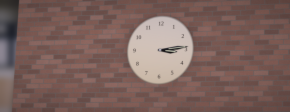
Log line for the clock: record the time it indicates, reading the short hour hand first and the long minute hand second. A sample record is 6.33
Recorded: 3.14
